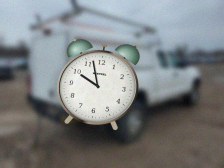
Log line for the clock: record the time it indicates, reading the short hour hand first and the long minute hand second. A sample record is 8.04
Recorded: 9.57
